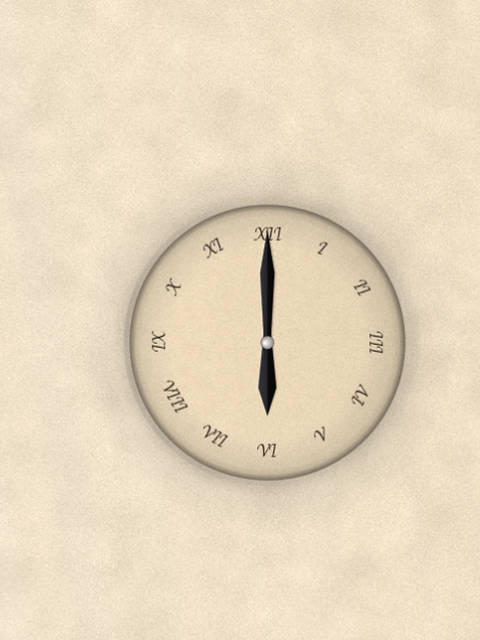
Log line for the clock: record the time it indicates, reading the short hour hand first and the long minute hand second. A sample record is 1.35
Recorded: 6.00
